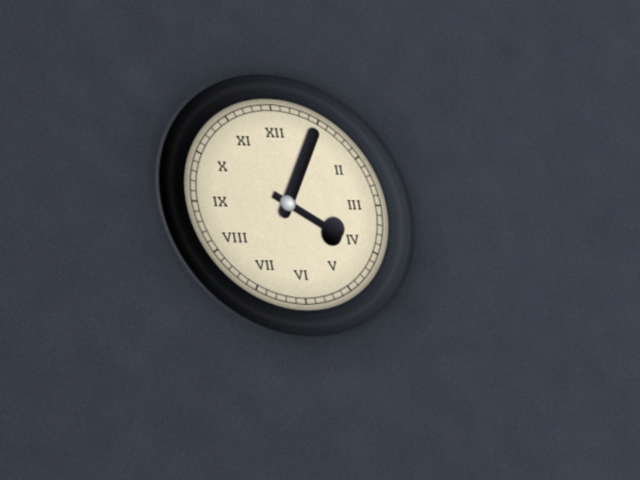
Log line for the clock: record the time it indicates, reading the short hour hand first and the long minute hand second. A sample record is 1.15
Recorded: 4.05
